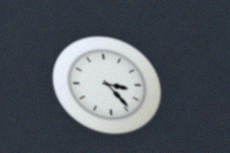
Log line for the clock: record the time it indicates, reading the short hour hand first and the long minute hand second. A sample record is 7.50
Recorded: 3.24
